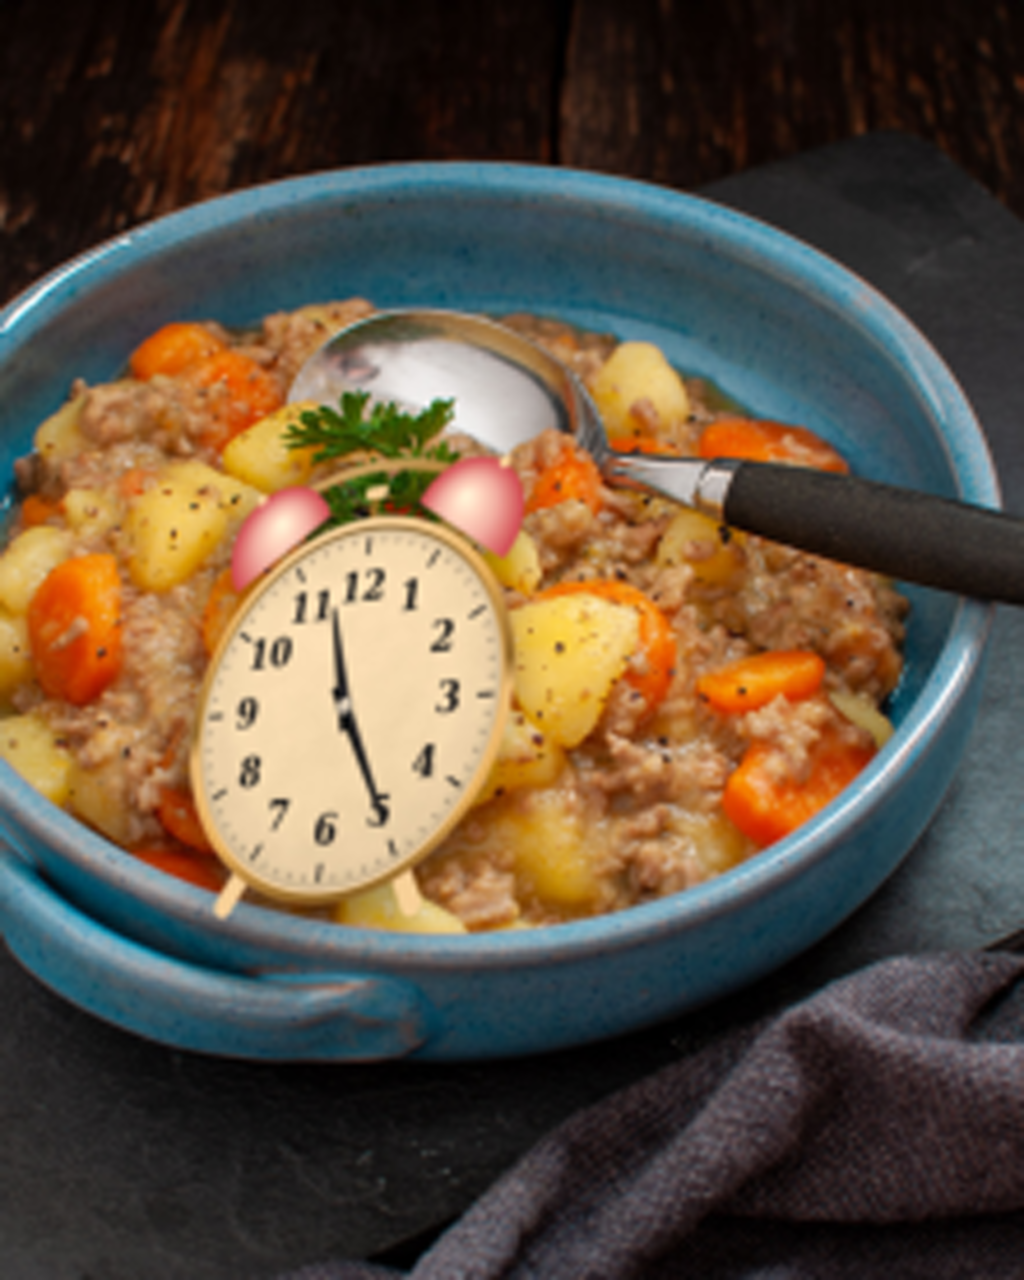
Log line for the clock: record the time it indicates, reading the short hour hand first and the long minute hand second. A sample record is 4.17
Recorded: 11.25
